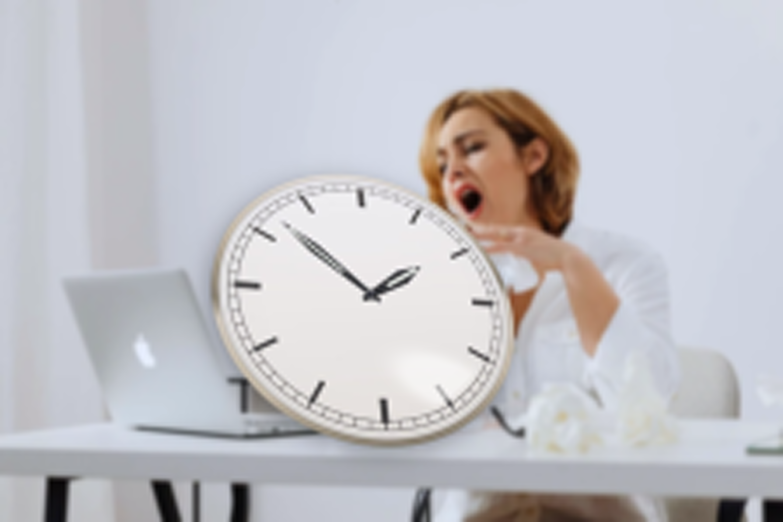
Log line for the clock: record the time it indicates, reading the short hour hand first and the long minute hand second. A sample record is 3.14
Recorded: 1.52
